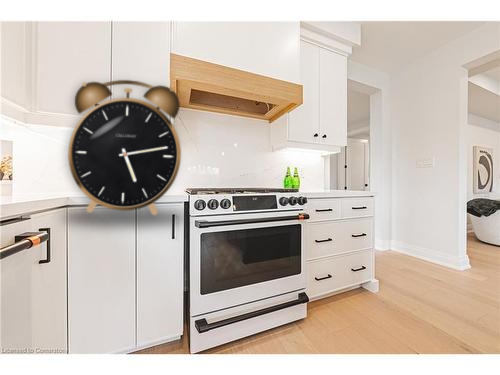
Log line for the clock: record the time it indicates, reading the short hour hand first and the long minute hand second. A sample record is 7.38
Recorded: 5.13
